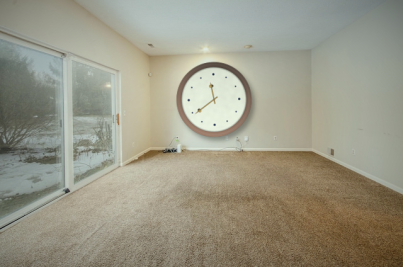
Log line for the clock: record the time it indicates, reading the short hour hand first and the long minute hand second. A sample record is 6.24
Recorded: 11.39
